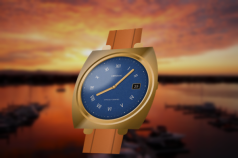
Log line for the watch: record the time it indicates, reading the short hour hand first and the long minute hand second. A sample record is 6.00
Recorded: 8.07
